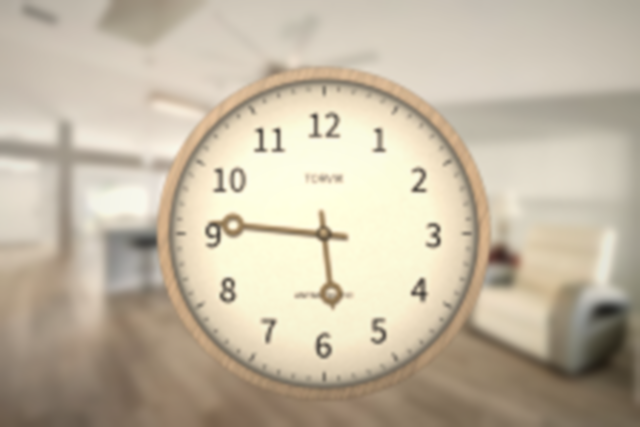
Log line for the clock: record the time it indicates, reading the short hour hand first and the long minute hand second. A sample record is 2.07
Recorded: 5.46
